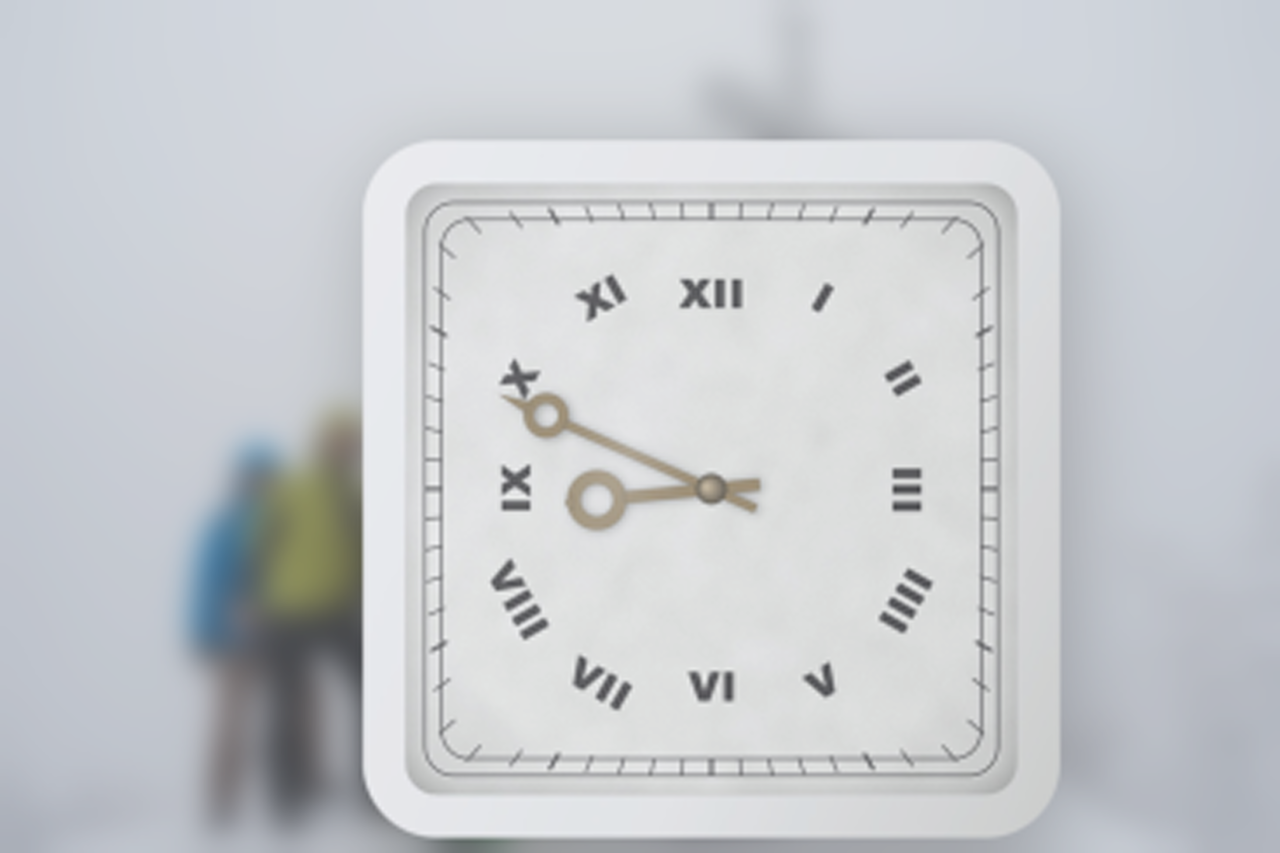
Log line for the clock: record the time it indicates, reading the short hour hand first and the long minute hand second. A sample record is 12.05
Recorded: 8.49
